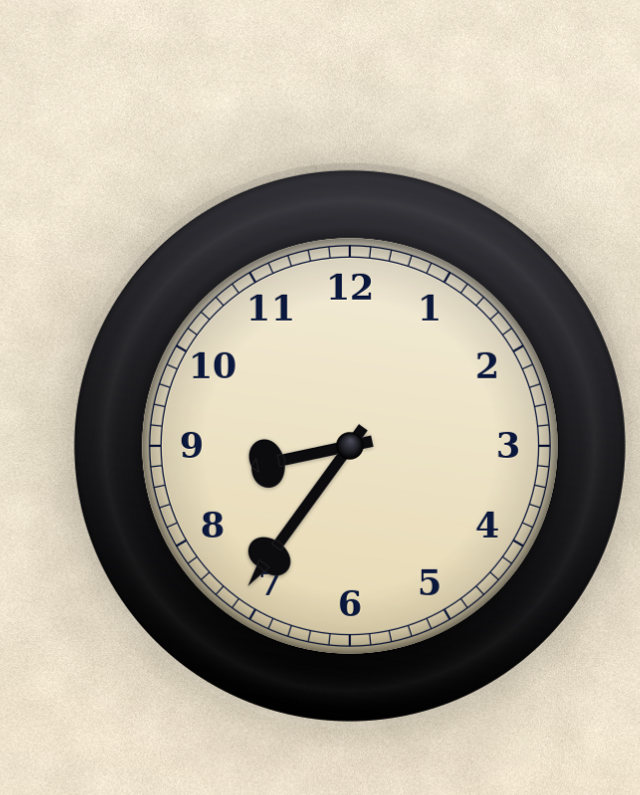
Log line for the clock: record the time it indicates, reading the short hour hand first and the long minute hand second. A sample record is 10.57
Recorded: 8.36
